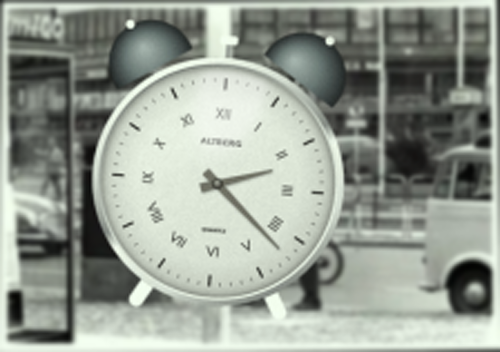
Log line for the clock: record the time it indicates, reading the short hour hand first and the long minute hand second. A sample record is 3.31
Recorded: 2.22
